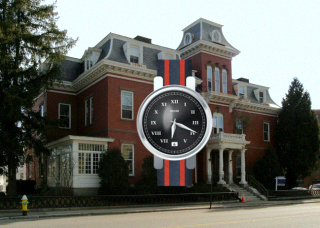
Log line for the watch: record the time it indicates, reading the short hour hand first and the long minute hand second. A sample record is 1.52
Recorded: 6.19
